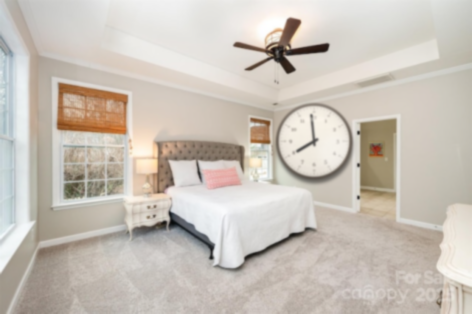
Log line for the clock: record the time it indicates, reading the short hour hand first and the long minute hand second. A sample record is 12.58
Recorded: 7.59
